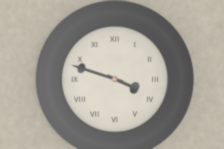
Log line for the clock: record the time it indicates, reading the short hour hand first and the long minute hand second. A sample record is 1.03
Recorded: 3.48
